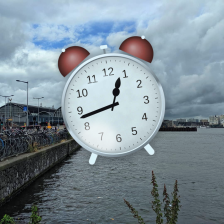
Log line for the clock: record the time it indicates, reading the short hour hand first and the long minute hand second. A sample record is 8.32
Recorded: 12.43
